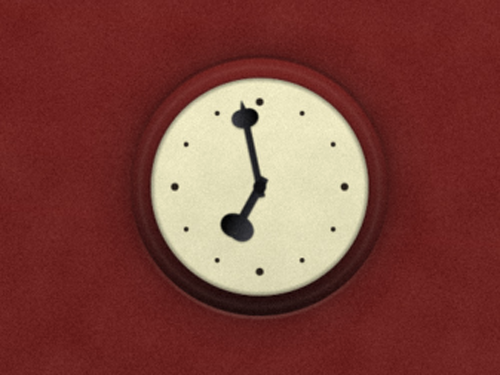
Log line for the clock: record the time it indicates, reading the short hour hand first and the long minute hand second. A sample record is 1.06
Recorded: 6.58
